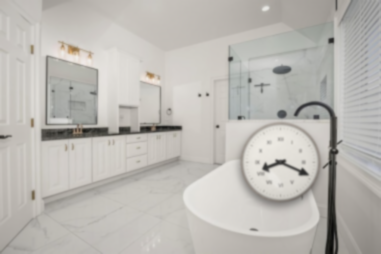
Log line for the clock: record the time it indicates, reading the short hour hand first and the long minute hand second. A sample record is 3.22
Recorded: 8.19
